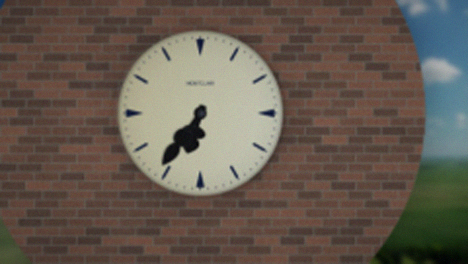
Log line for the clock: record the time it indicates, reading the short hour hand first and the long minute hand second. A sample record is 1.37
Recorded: 6.36
